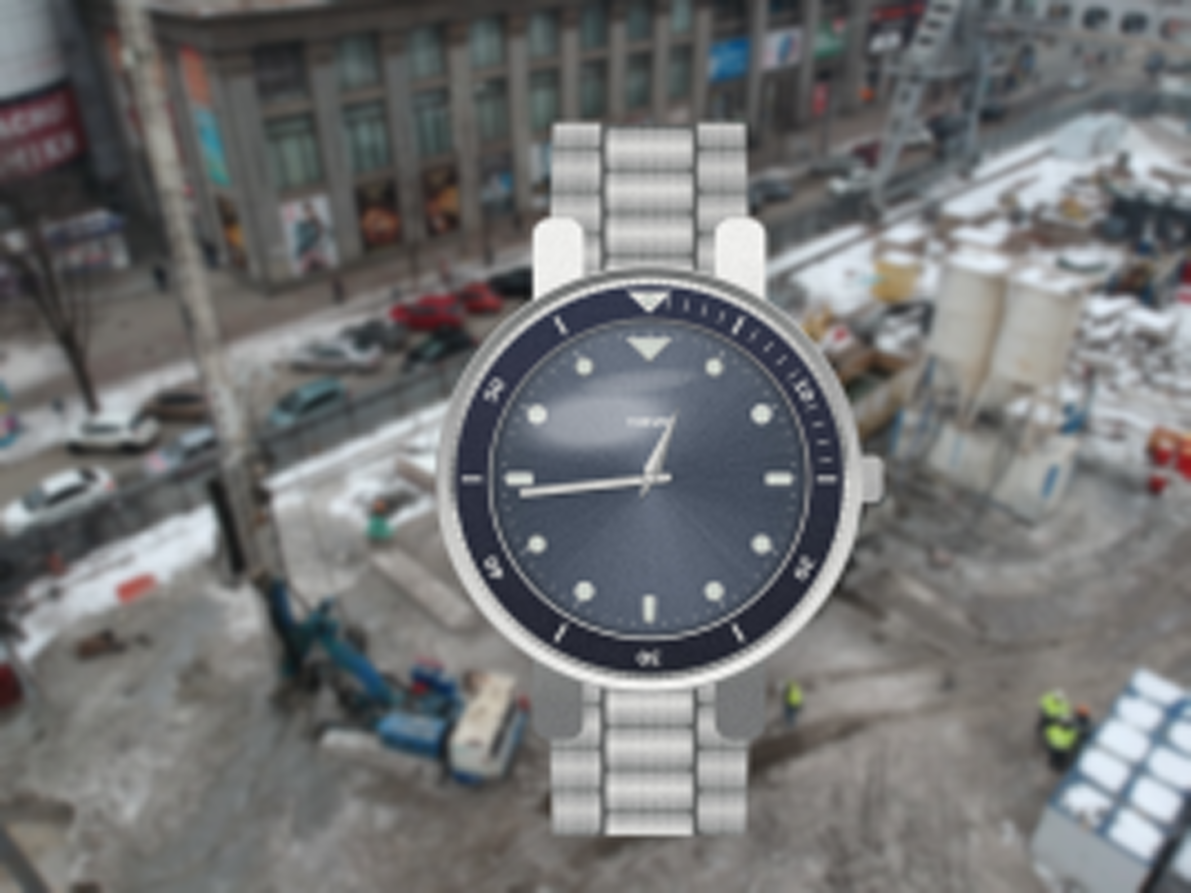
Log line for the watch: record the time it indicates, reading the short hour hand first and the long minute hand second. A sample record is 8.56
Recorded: 12.44
